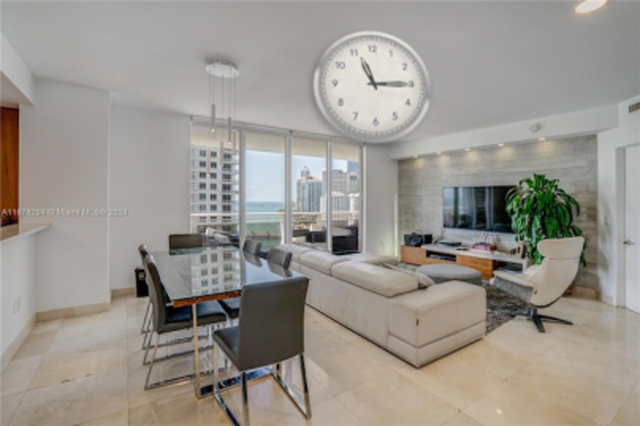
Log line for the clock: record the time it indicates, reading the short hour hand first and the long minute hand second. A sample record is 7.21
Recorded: 11.15
